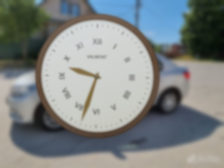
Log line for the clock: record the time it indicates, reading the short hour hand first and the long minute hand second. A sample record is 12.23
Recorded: 9.33
